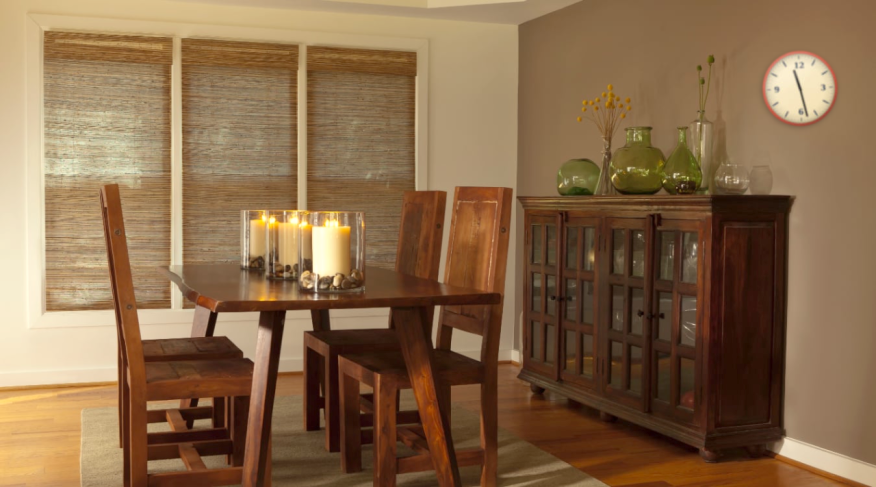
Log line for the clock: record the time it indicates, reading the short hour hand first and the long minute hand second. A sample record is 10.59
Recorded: 11.28
